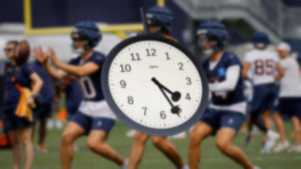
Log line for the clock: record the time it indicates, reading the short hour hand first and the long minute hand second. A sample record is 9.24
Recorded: 4.26
